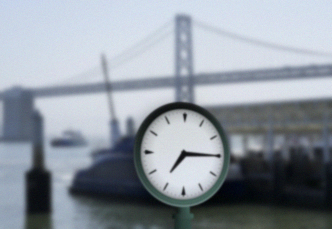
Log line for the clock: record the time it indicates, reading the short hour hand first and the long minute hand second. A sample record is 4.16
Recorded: 7.15
